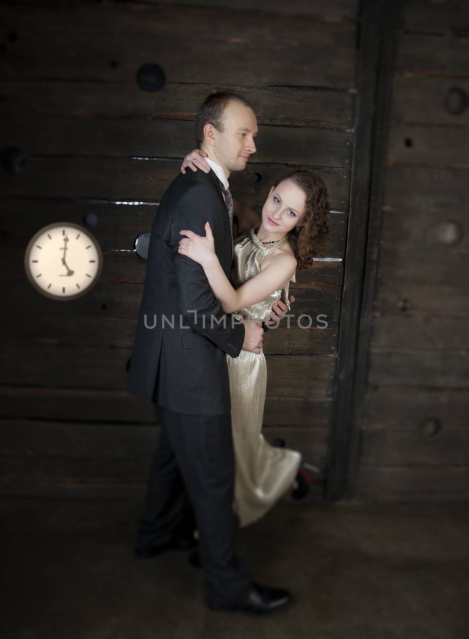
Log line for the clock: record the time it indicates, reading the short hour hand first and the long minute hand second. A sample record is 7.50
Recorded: 5.01
